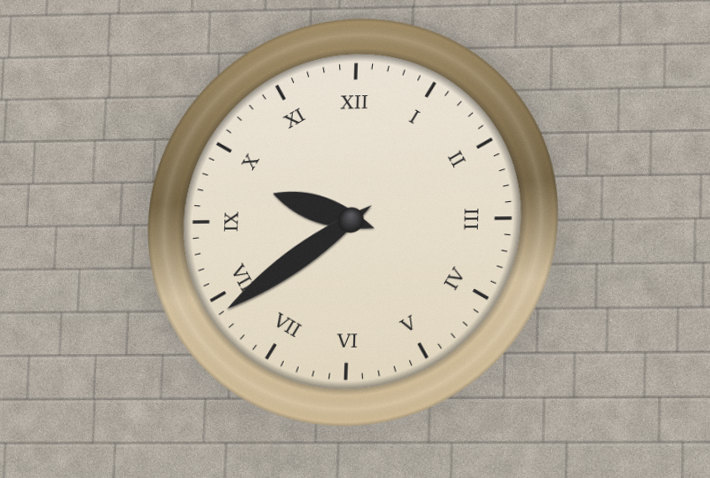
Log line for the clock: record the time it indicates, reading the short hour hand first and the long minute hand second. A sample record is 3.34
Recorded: 9.39
